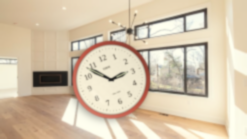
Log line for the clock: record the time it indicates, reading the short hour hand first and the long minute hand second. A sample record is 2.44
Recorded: 2.53
